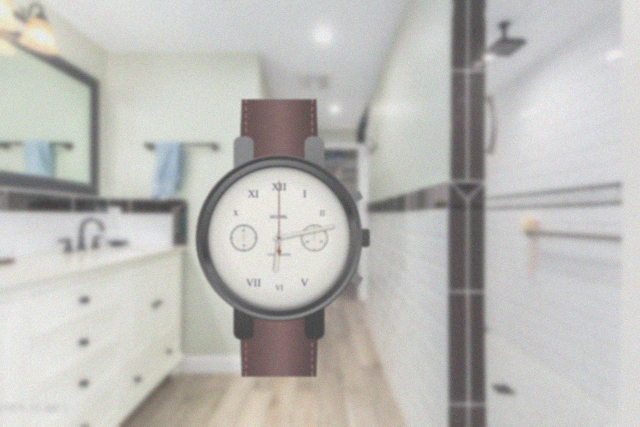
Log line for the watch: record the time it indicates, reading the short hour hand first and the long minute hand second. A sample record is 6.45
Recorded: 6.13
